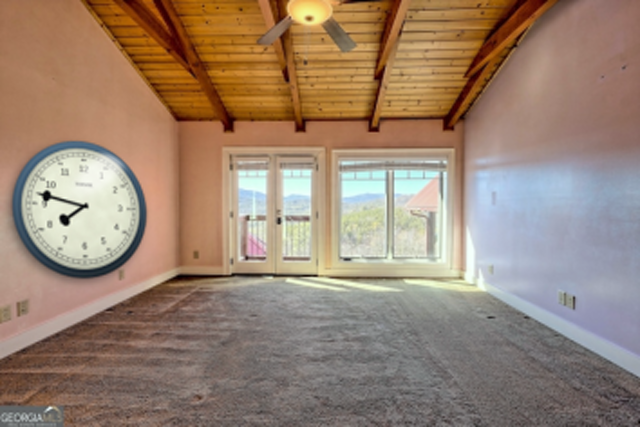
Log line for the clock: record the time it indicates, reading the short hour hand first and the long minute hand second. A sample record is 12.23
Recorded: 7.47
